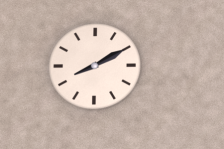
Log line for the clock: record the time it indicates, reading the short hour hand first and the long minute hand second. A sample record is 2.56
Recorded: 8.10
